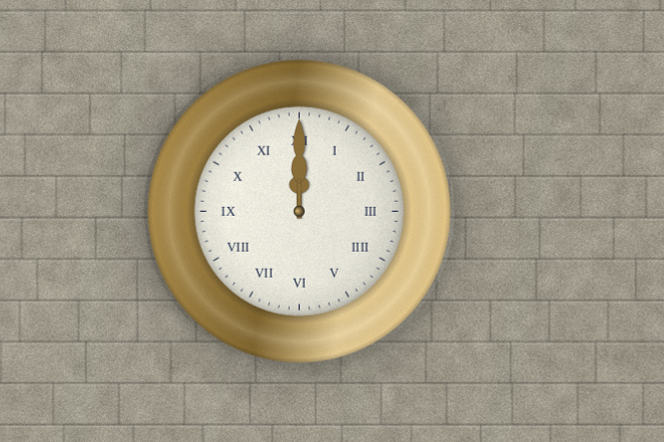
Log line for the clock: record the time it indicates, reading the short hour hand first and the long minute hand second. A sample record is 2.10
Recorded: 12.00
